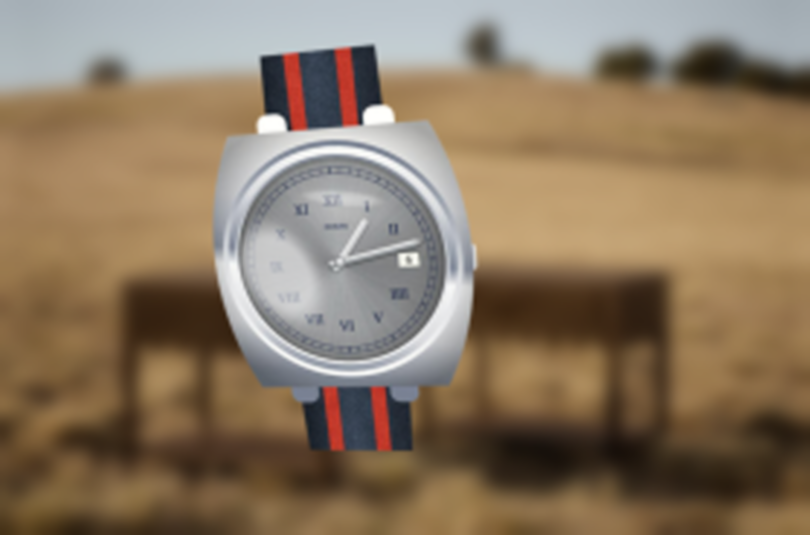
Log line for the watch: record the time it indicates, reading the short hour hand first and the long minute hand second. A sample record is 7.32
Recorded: 1.13
